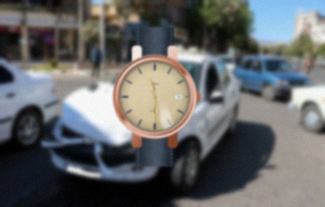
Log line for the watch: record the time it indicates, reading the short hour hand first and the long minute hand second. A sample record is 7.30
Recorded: 11.29
